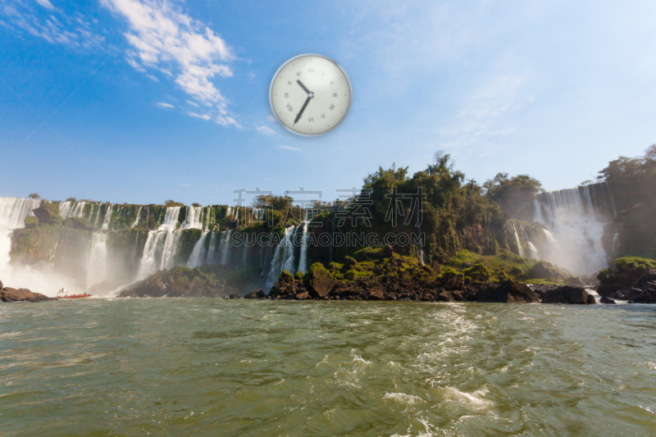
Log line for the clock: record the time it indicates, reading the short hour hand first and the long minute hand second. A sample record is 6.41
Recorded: 10.35
